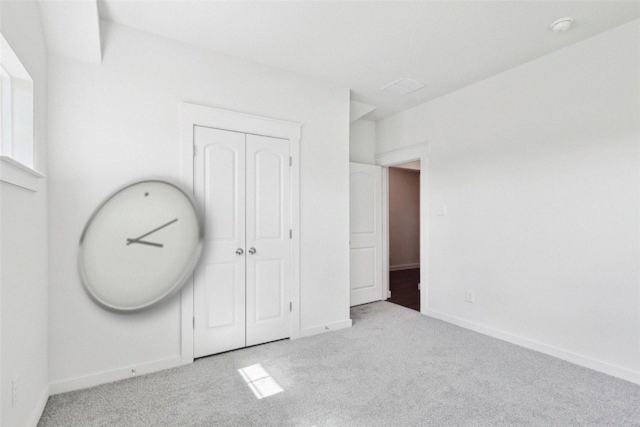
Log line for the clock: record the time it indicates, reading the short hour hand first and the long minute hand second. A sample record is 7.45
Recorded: 3.10
